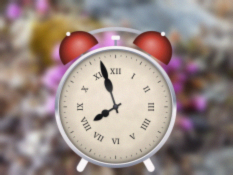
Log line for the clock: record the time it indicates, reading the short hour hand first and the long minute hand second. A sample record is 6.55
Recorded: 7.57
